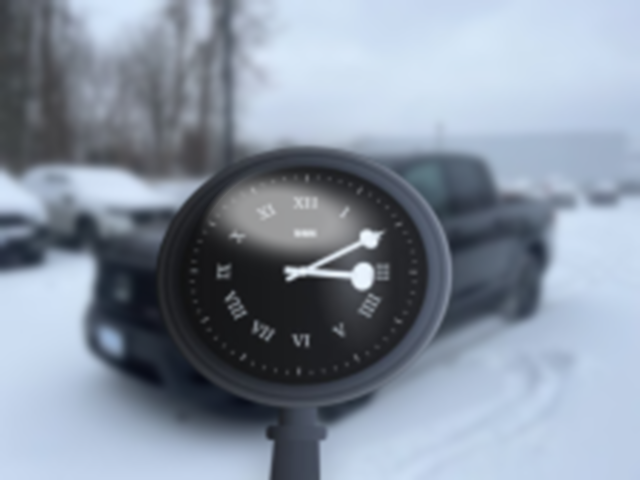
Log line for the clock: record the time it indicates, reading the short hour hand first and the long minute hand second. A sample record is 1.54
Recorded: 3.10
